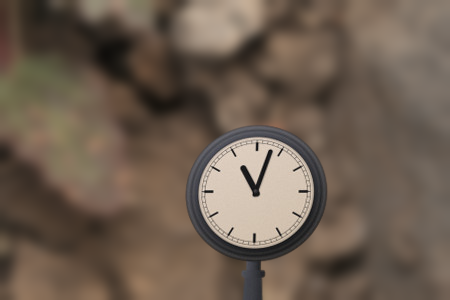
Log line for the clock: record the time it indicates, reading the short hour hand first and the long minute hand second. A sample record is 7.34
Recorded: 11.03
